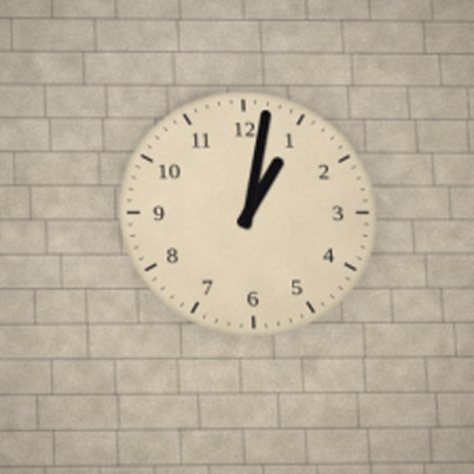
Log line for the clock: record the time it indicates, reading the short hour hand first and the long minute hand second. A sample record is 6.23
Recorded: 1.02
